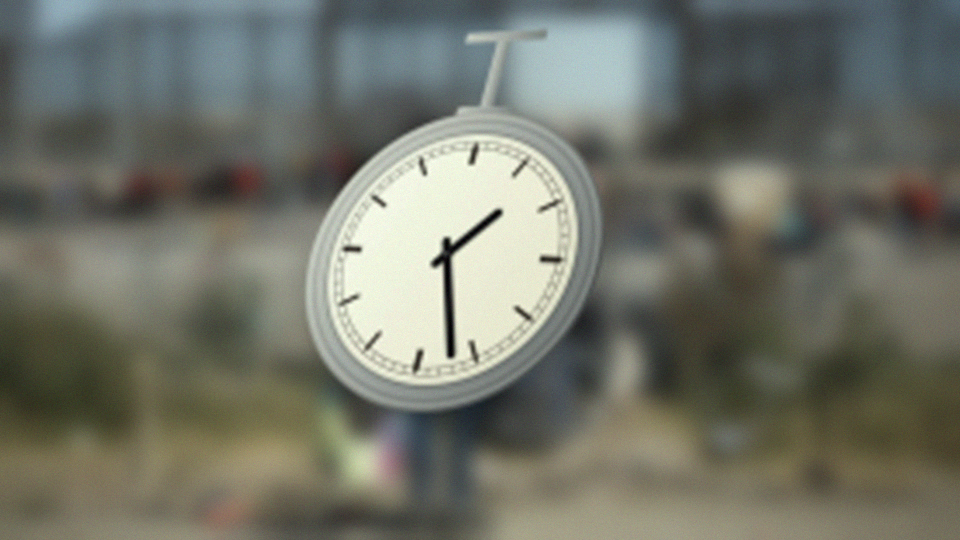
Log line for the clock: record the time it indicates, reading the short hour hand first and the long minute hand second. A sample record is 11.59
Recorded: 1.27
